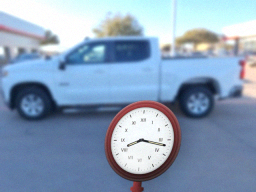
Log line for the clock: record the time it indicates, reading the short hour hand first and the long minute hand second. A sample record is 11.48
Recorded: 8.17
